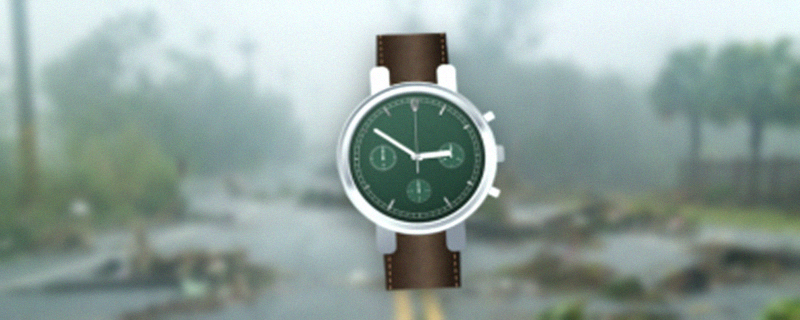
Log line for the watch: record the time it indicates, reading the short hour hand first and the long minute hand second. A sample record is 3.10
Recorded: 2.51
